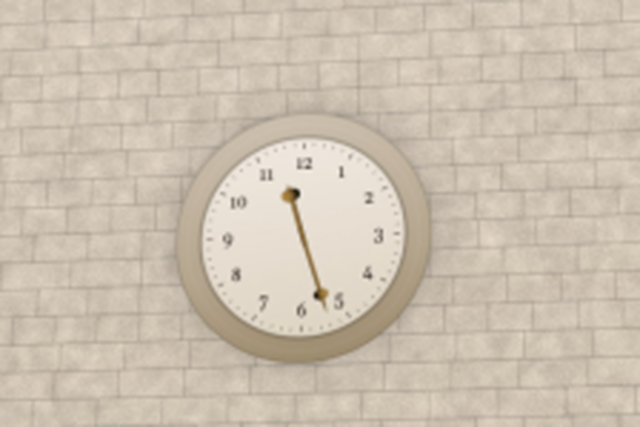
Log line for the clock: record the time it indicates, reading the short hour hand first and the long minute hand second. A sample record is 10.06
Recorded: 11.27
